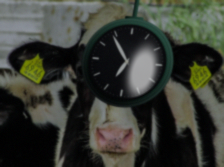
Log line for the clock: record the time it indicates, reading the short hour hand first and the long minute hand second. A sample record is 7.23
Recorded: 6.54
